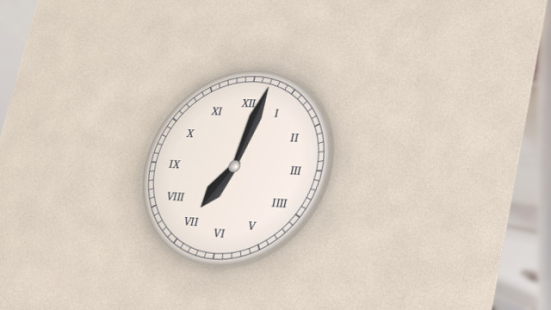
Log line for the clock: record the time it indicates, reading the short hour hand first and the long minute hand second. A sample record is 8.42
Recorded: 7.02
